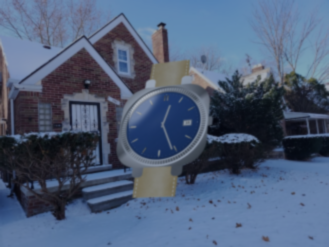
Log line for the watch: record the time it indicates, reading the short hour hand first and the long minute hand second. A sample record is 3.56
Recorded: 12.26
